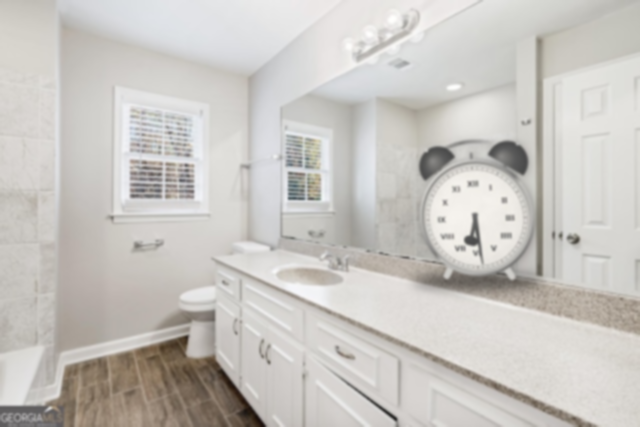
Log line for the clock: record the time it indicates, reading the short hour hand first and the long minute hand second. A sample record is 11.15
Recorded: 6.29
